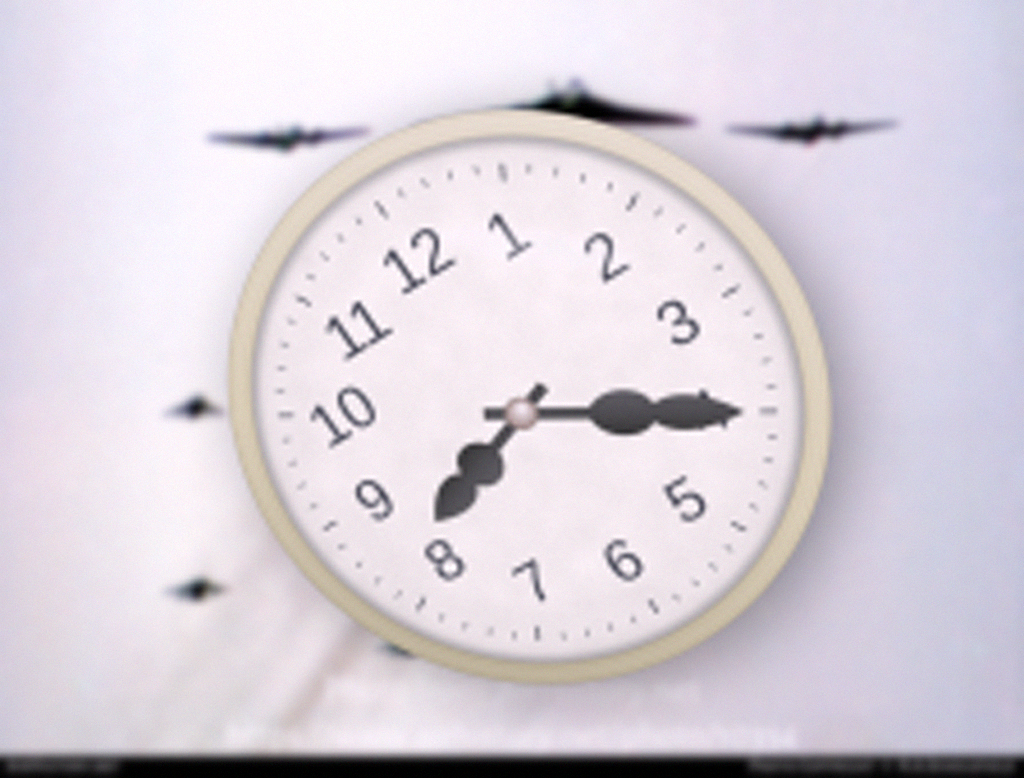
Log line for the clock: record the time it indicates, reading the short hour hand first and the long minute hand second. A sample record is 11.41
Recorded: 8.20
